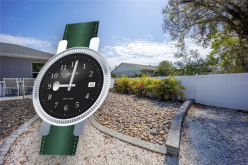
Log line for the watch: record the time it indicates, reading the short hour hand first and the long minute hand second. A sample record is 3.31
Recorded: 9.01
